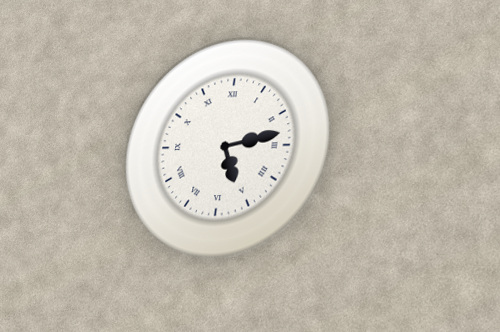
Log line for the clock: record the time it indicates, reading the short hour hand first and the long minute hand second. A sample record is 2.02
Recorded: 5.13
